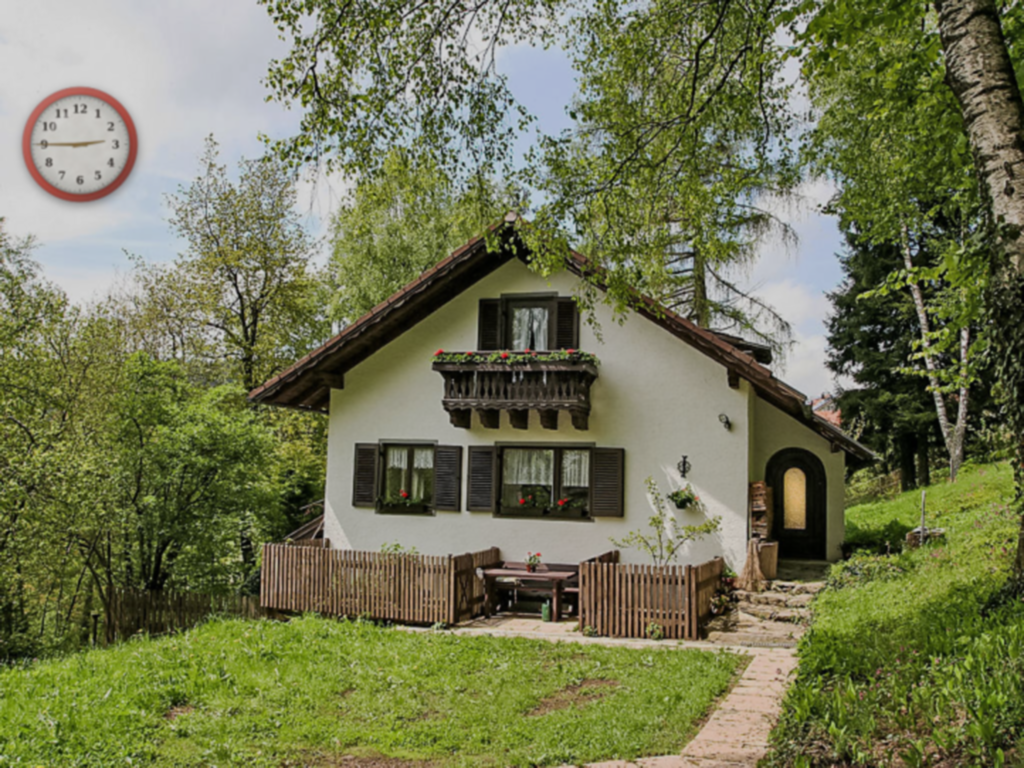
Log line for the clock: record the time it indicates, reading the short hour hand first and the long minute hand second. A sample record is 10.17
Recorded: 2.45
